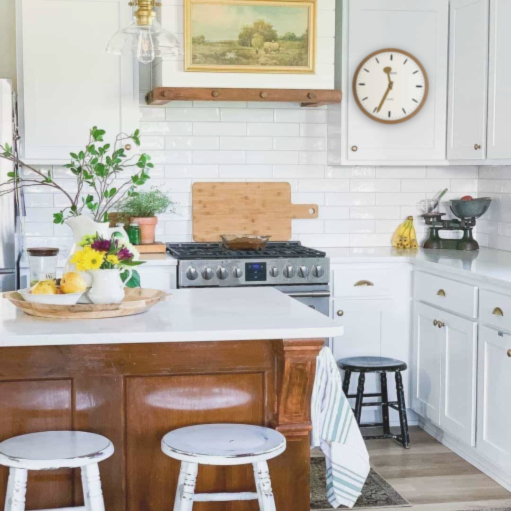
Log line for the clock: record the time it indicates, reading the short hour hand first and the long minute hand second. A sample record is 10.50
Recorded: 11.34
